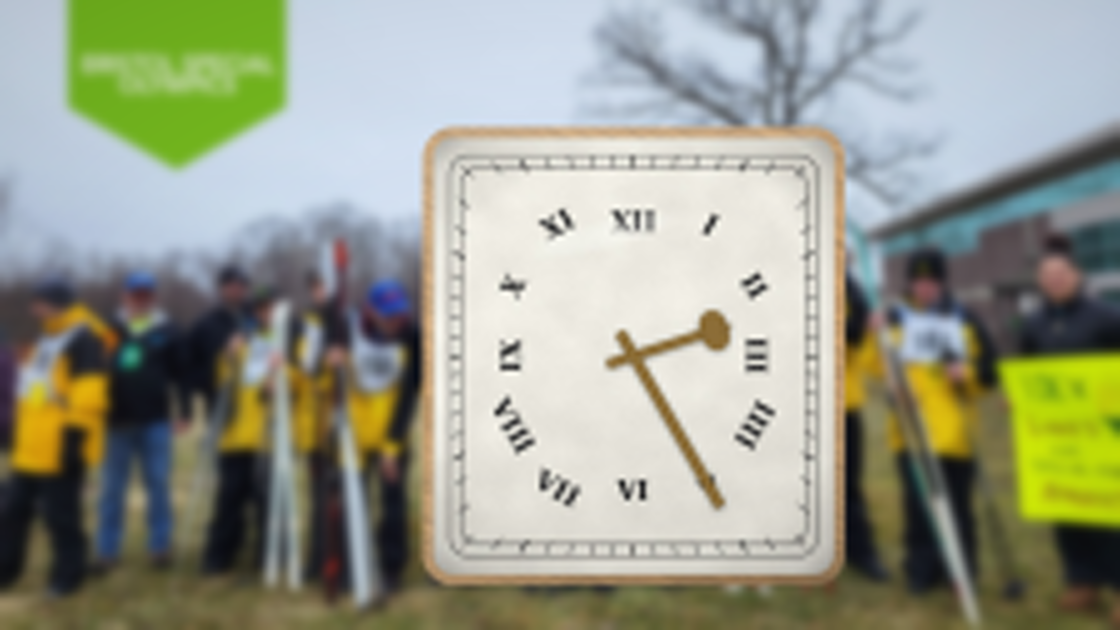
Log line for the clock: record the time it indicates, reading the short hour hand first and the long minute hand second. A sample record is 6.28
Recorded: 2.25
